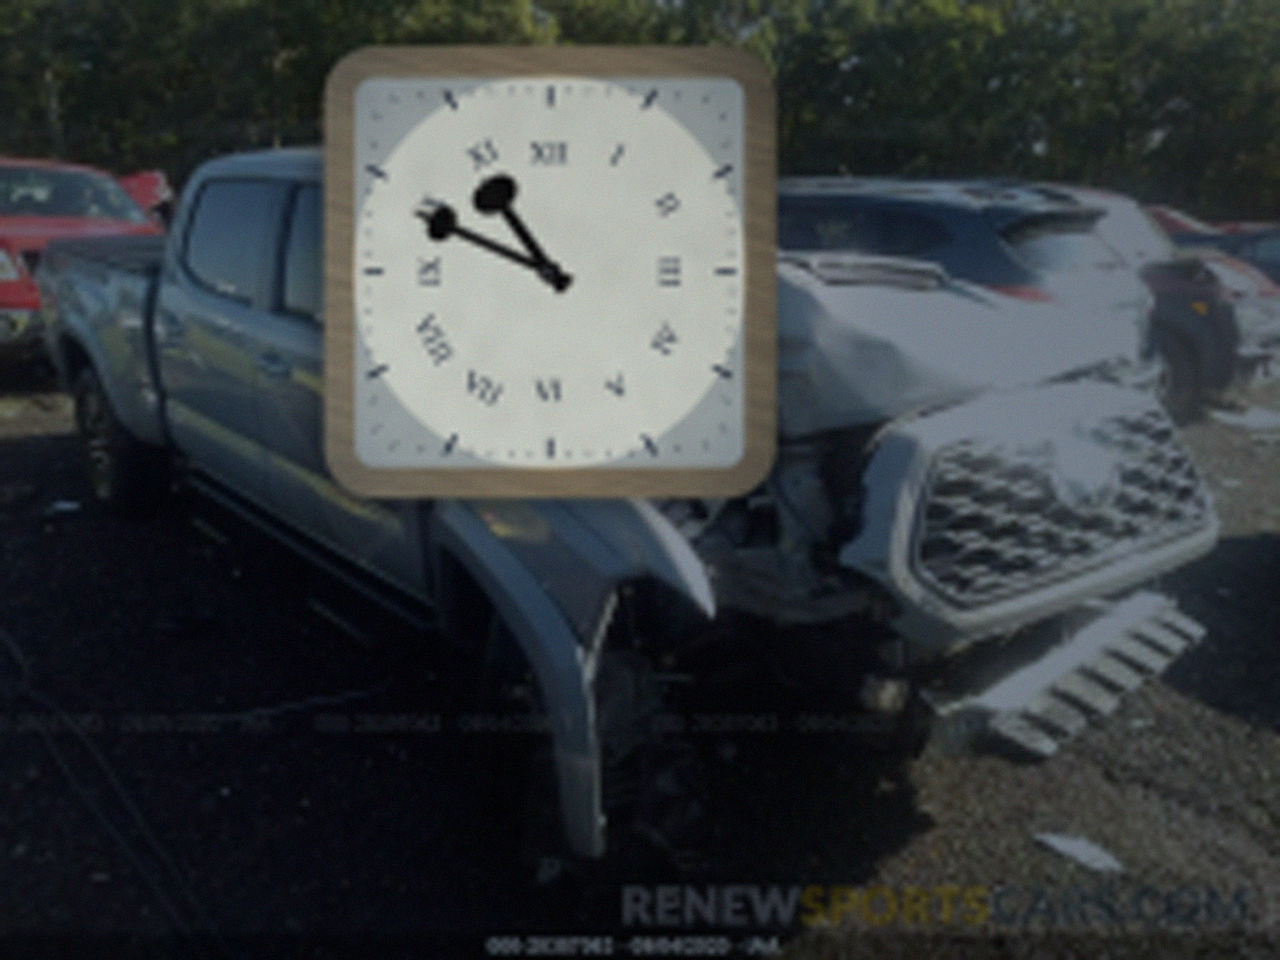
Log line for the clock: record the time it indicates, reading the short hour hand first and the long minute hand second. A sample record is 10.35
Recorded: 10.49
